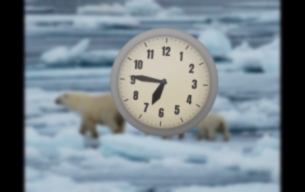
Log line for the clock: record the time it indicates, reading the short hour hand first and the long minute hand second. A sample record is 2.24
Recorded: 6.46
